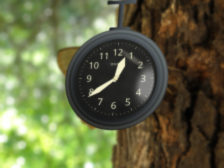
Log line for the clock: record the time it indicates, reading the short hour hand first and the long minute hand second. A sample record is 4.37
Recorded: 12.39
